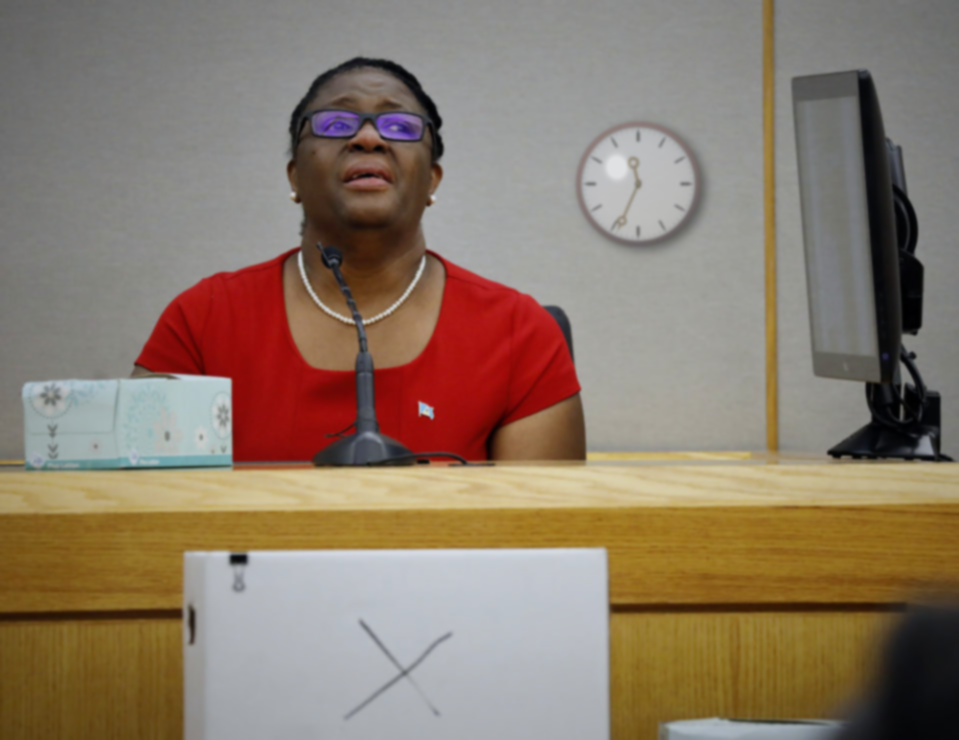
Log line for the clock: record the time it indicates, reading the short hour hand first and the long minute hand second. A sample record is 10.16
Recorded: 11.34
